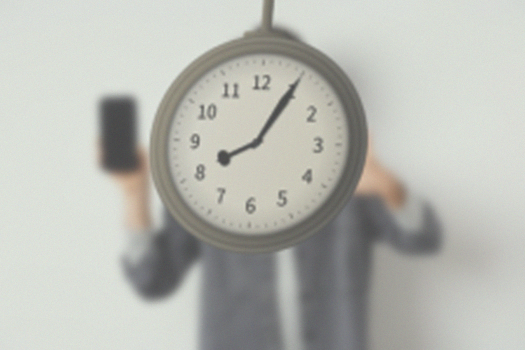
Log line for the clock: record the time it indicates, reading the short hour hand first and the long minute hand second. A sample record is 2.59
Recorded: 8.05
